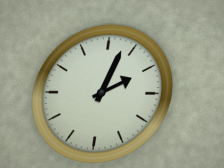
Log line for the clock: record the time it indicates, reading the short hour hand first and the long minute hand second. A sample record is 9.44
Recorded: 2.03
